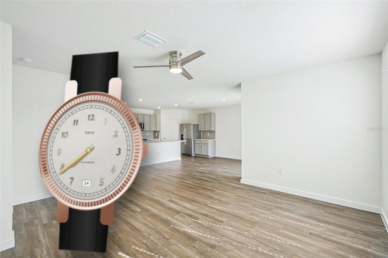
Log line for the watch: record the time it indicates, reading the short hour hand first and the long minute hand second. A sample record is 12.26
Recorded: 7.39
